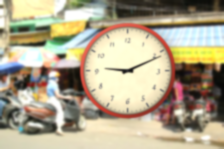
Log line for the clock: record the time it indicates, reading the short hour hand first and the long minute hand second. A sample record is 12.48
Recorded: 9.11
